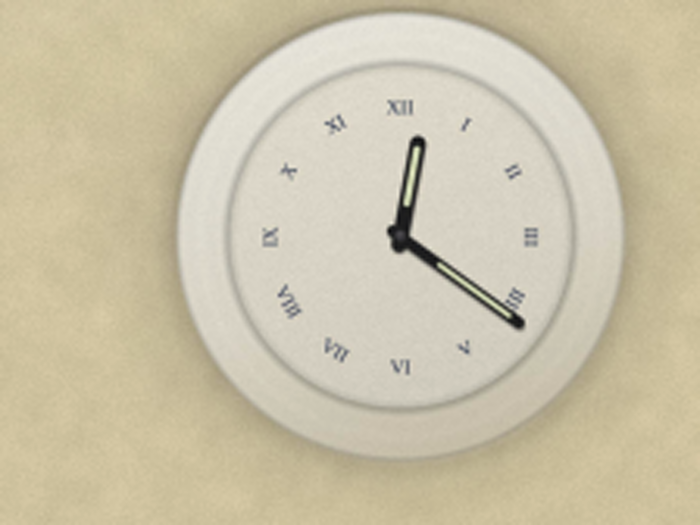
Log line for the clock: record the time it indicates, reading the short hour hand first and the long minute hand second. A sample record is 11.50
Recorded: 12.21
